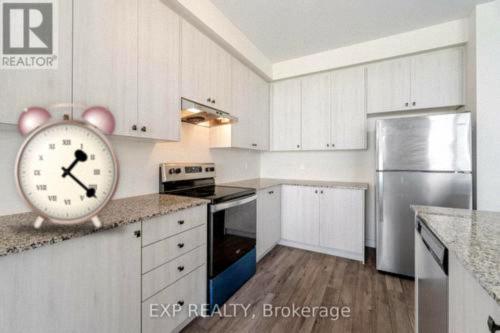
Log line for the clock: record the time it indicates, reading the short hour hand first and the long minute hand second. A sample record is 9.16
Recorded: 1.22
